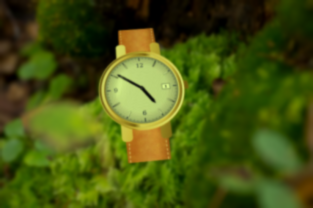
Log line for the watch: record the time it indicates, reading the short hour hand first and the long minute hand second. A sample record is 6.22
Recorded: 4.51
